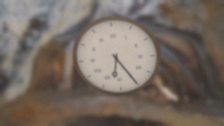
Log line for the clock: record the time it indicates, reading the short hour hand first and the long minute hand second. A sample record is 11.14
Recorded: 6.25
